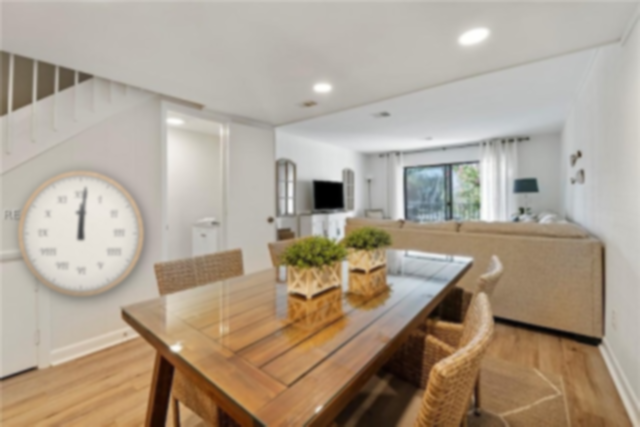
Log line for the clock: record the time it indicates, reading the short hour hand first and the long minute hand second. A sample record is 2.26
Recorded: 12.01
